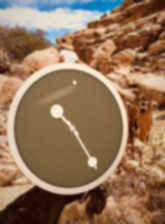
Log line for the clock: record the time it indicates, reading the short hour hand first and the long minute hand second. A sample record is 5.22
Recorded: 10.24
